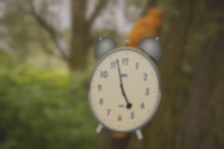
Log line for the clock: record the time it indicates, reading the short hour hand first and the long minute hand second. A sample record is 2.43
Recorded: 4.57
